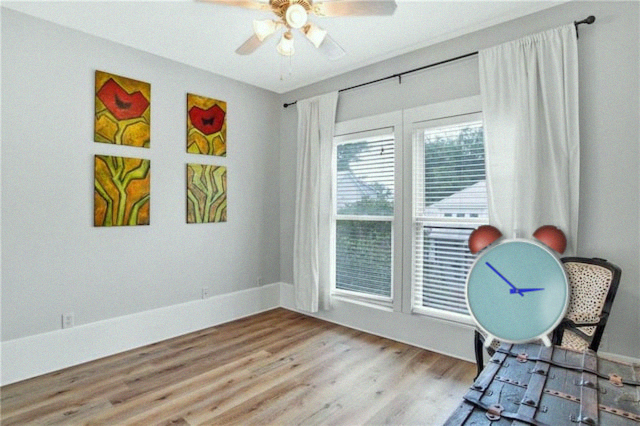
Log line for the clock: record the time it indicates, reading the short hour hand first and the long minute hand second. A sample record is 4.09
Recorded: 2.52
